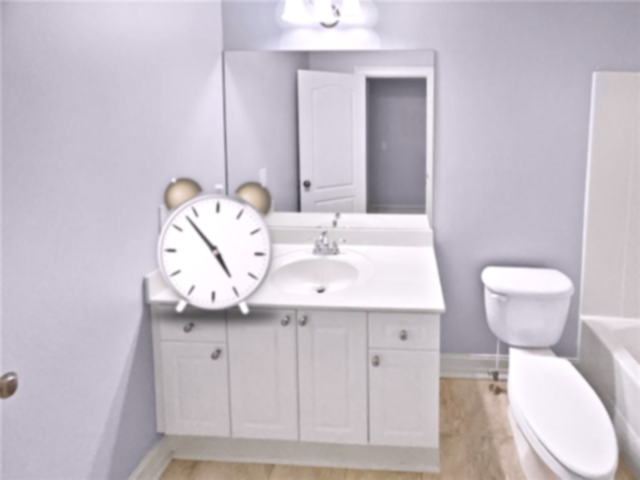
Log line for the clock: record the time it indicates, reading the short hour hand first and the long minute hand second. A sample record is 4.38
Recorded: 4.53
